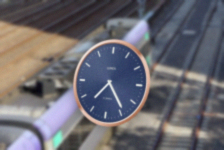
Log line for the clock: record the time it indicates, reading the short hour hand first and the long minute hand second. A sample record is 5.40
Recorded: 7.24
